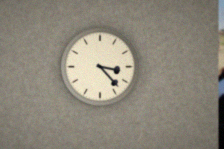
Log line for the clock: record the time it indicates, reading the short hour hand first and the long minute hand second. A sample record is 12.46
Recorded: 3.23
